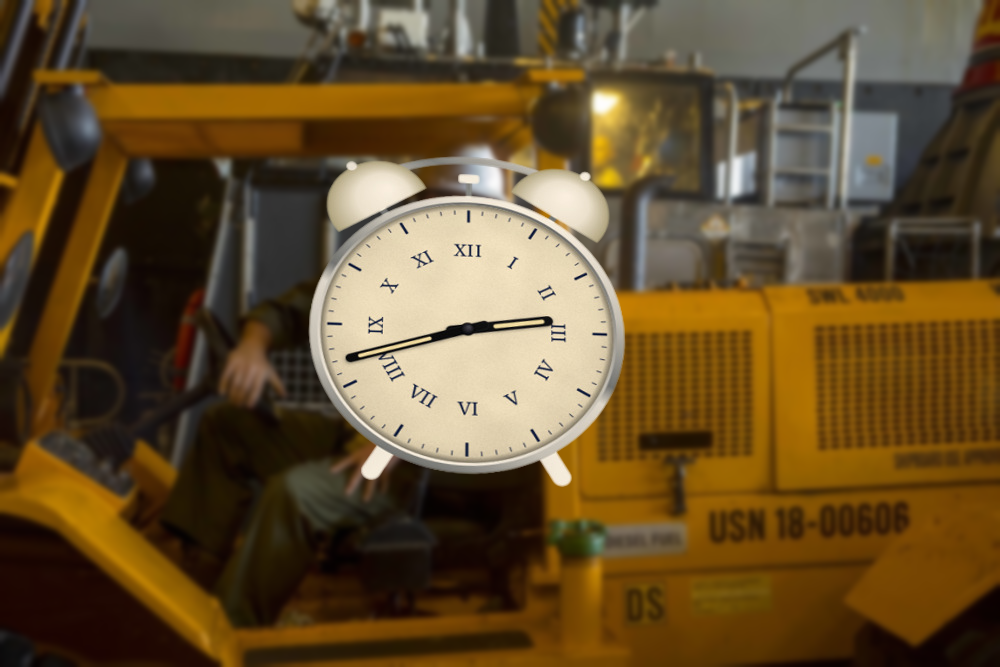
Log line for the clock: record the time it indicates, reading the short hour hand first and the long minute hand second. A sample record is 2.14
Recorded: 2.42
